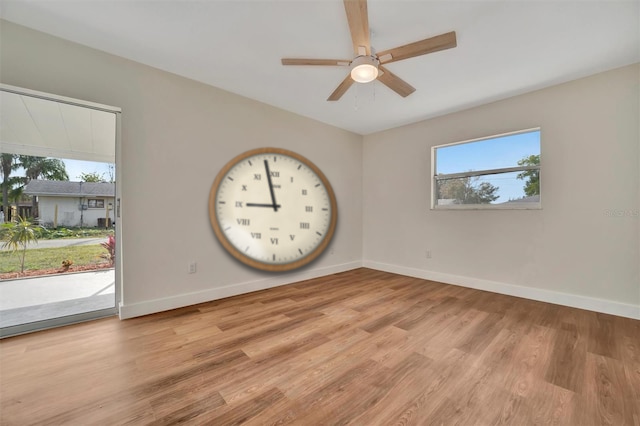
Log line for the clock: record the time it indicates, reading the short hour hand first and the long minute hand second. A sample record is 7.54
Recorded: 8.58
